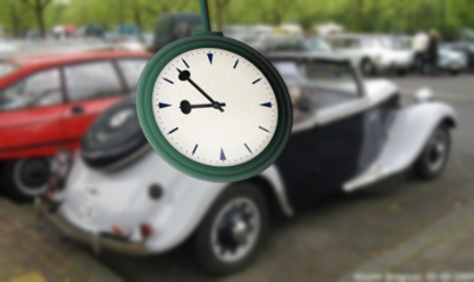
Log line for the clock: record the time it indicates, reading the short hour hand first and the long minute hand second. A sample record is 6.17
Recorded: 8.53
